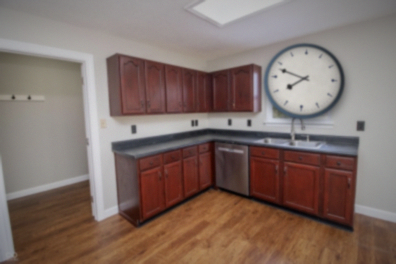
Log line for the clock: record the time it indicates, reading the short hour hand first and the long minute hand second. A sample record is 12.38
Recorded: 7.48
